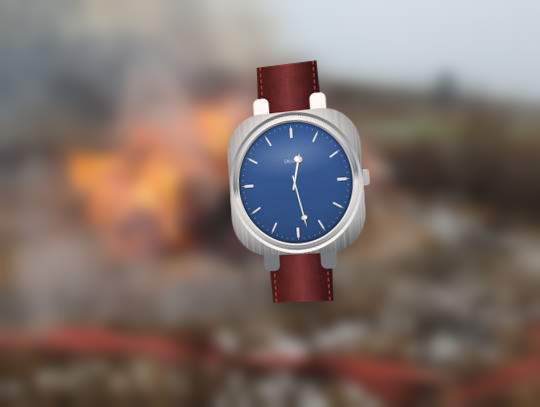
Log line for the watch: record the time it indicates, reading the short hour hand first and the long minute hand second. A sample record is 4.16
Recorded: 12.28
